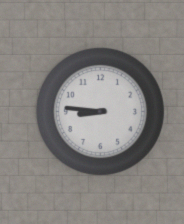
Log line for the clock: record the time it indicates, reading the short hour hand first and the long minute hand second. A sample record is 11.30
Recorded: 8.46
